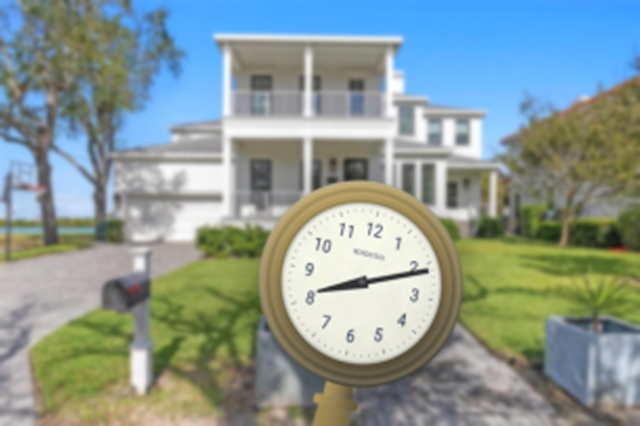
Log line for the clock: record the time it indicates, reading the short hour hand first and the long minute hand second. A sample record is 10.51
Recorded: 8.11
